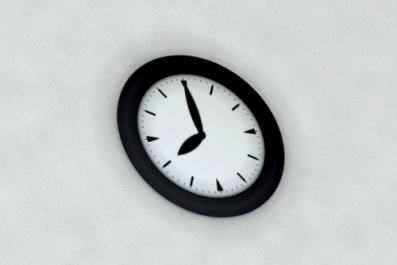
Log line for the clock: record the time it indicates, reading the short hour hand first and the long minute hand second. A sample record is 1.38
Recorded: 8.00
